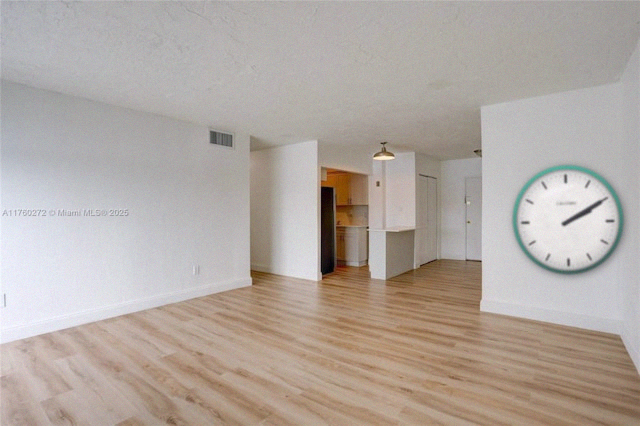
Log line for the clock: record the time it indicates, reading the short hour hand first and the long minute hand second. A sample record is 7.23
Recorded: 2.10
